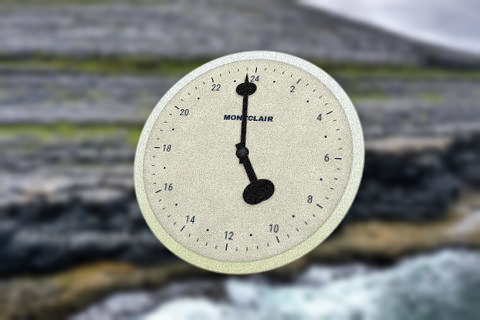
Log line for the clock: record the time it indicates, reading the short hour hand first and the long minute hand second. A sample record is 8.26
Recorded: 9.59
